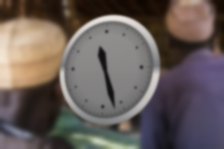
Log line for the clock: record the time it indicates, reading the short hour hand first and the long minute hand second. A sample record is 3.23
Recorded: 11.27
